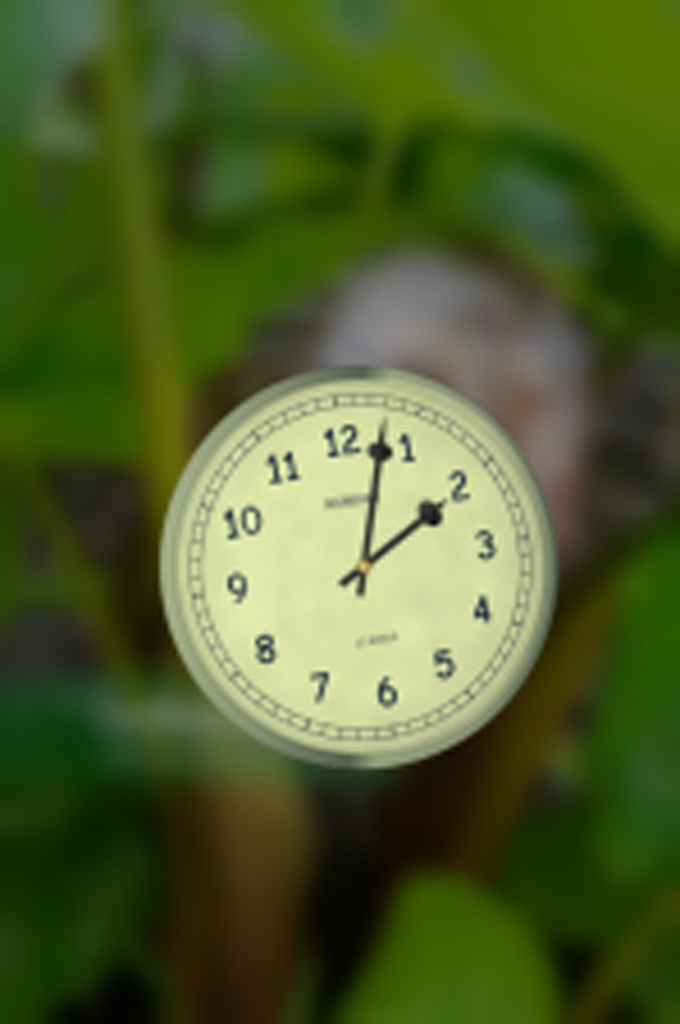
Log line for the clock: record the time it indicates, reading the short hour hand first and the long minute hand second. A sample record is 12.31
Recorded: 2.03
